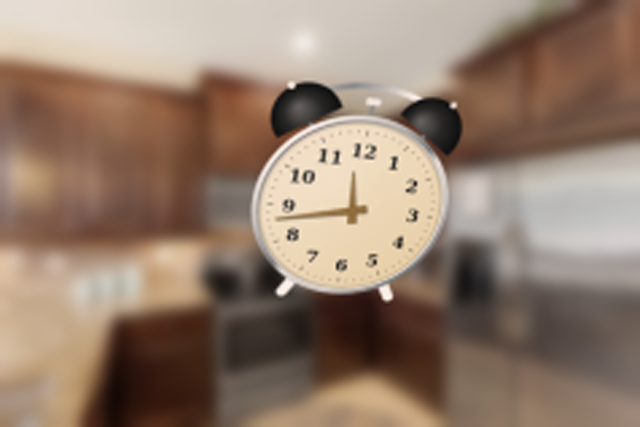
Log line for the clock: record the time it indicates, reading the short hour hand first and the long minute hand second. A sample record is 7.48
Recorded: 11.43
